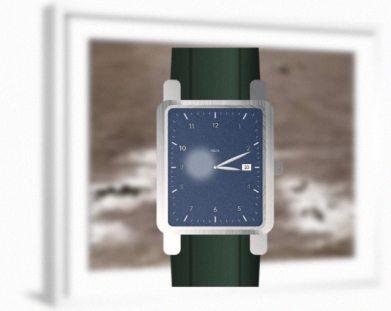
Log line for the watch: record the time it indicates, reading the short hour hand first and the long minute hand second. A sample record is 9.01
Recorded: 3.11
